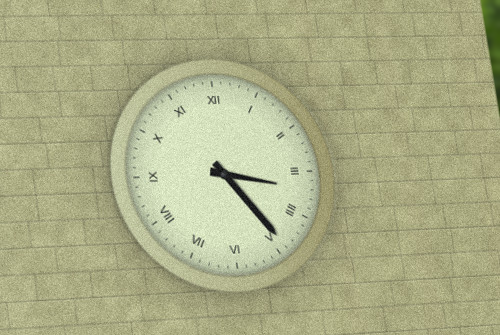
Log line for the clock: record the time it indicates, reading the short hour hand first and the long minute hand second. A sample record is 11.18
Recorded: 3.24
